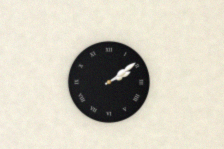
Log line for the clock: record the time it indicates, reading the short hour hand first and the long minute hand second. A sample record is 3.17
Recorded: 2.09
